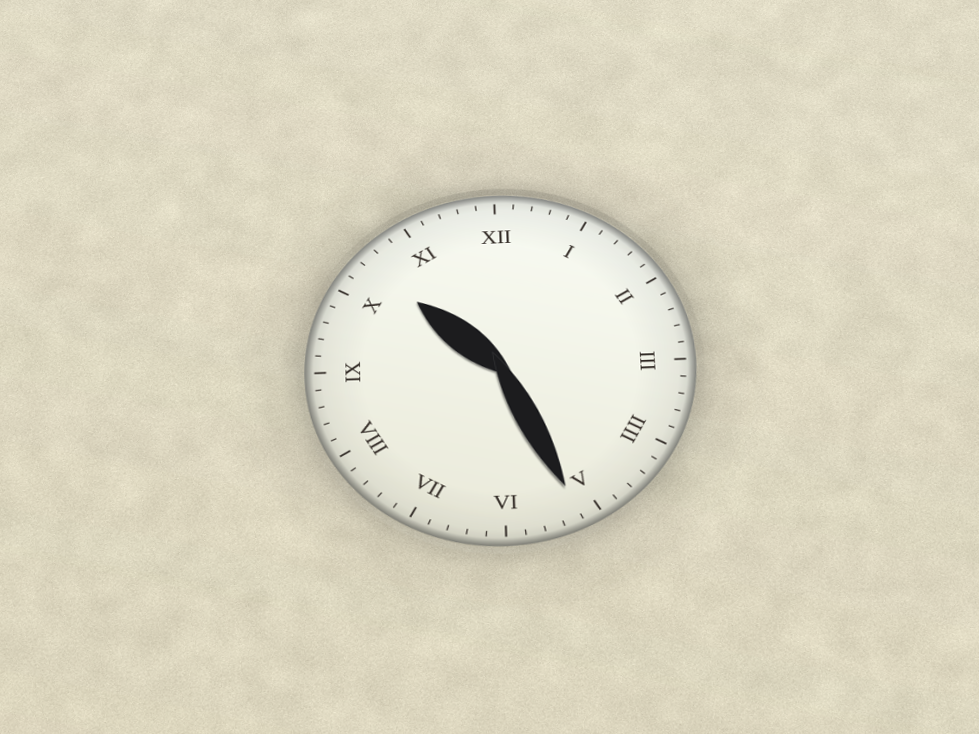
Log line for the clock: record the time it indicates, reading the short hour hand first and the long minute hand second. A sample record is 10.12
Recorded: 10.26
